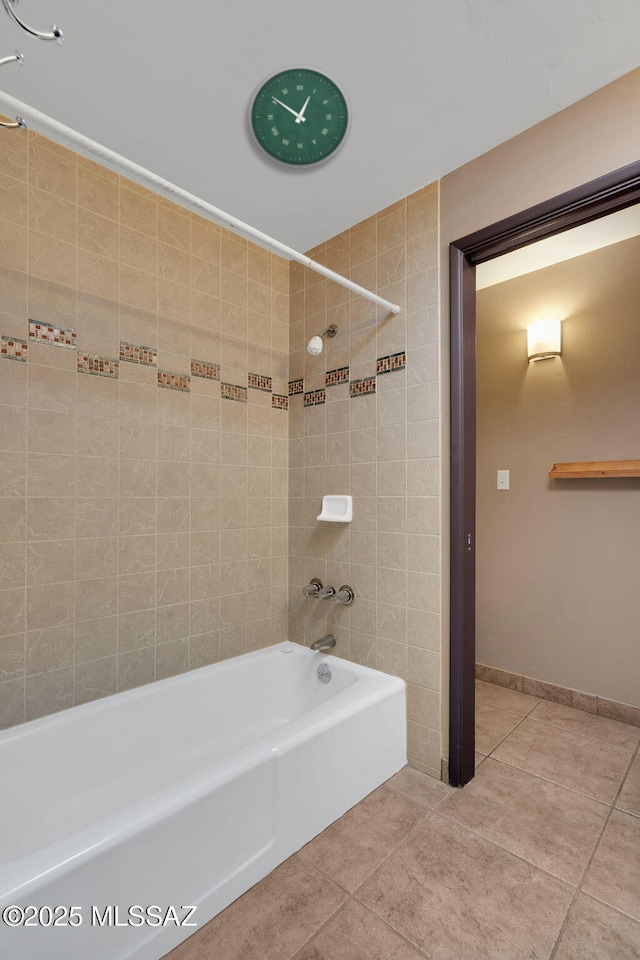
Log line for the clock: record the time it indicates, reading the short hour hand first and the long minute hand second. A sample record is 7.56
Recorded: 12.51
